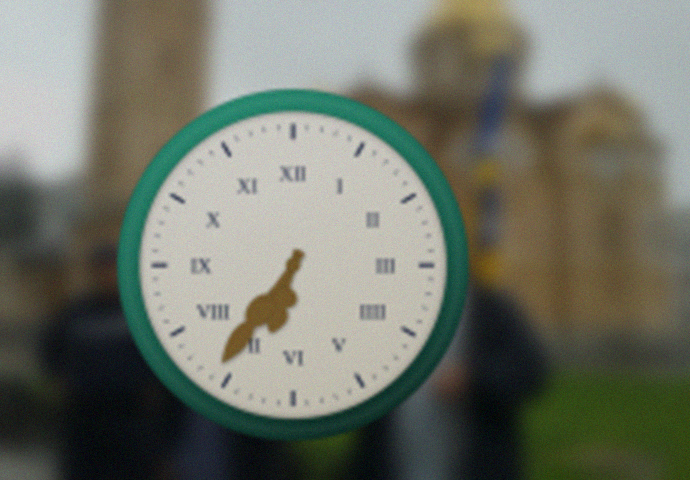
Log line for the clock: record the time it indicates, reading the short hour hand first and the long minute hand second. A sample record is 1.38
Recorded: 6.36
